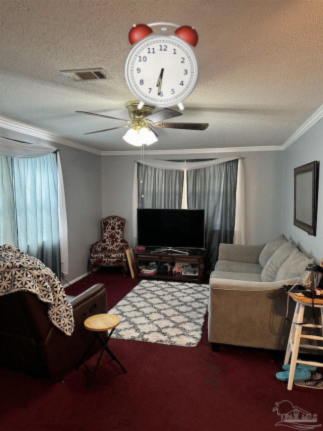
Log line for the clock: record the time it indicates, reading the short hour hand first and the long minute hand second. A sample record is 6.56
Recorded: 6.31
